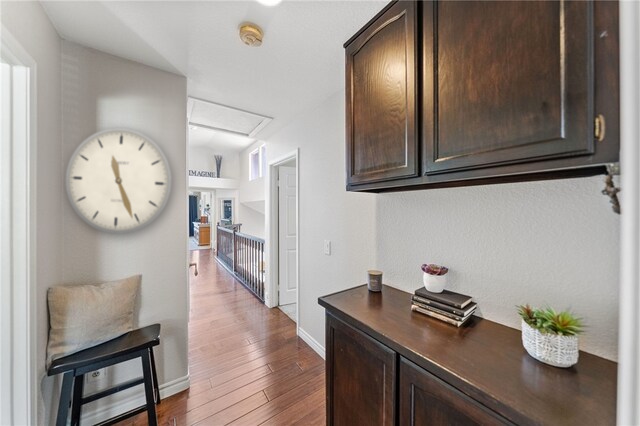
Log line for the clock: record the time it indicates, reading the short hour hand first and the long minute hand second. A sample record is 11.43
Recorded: 11.26
